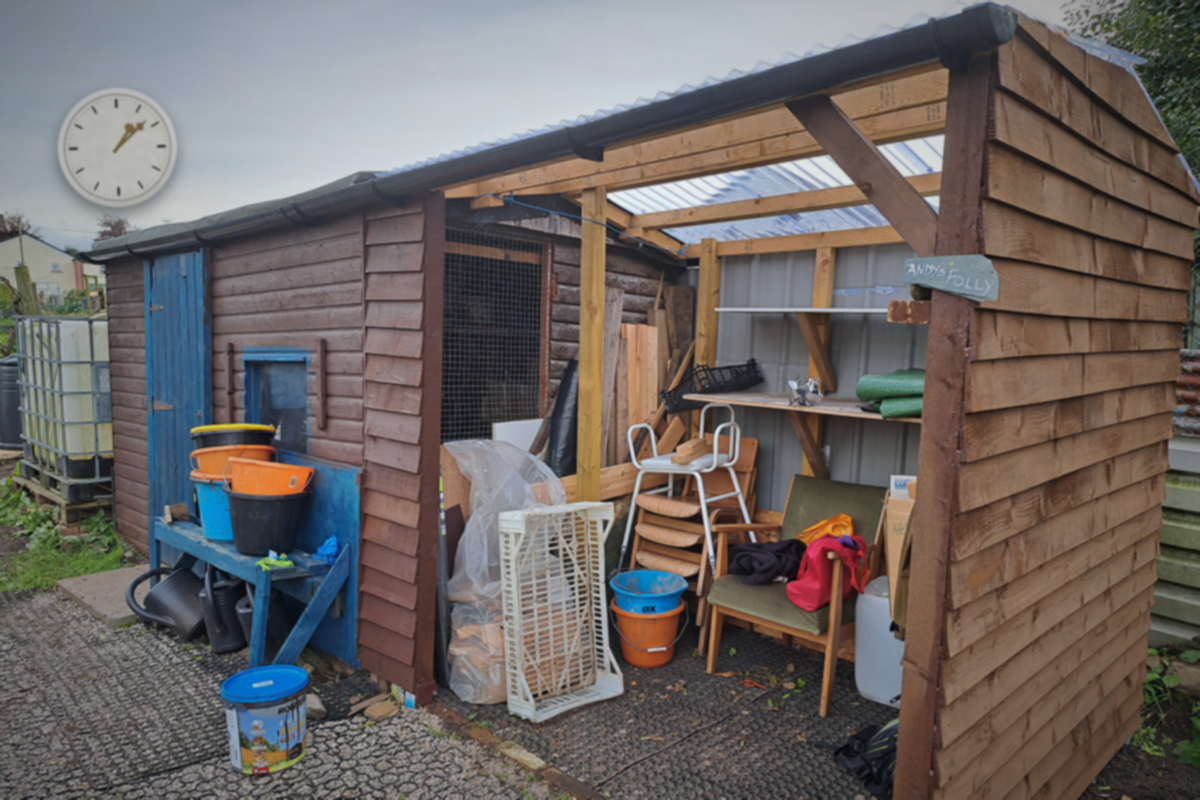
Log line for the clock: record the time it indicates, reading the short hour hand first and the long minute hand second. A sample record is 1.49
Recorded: 1.08
